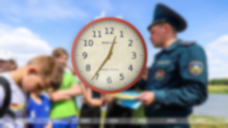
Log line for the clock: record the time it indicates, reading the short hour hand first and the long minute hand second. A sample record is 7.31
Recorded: 12.36
